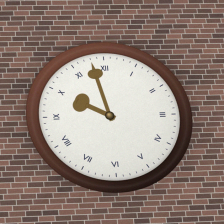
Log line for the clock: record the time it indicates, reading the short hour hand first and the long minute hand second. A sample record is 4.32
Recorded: 9.58
